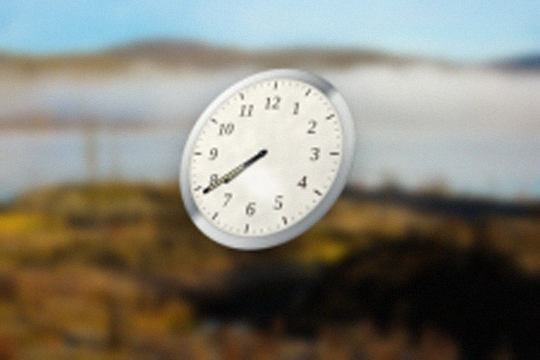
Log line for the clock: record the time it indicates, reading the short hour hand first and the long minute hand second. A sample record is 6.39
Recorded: 7.39
